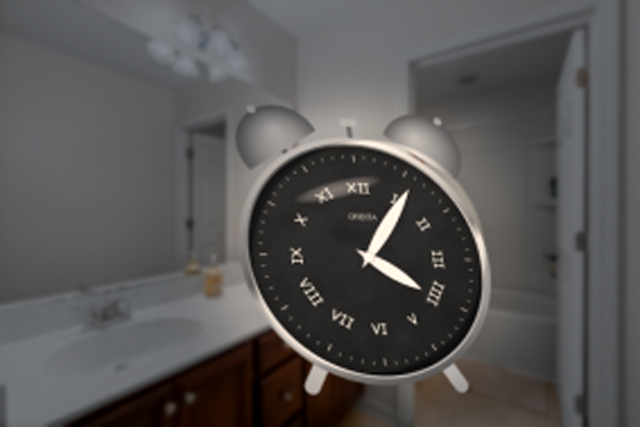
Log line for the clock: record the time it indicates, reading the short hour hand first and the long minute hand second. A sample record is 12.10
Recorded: 4.06
